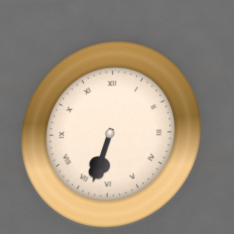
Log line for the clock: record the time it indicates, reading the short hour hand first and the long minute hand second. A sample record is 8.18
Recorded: 6.33
